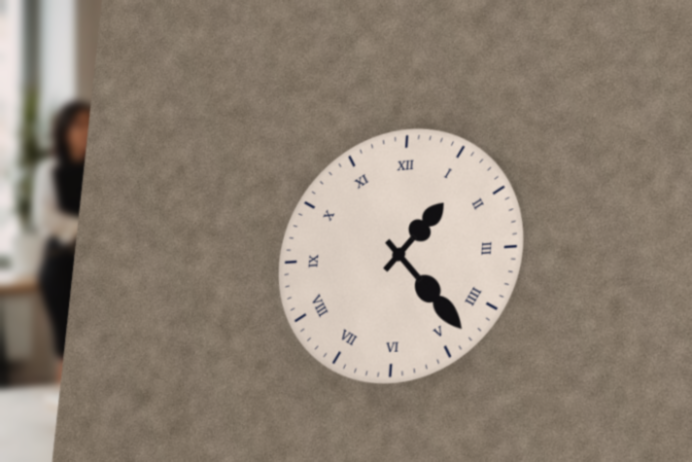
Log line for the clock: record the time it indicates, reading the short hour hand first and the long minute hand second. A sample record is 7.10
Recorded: 1.23
